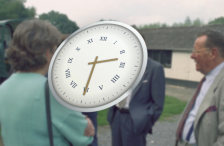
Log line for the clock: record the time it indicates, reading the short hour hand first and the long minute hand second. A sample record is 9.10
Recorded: 2.30
